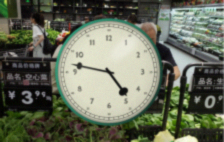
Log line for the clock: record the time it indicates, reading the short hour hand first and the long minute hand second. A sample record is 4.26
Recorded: 4.47
